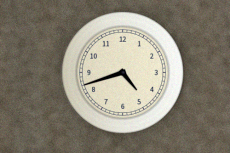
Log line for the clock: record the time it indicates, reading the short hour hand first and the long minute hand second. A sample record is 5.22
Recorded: 4.42
